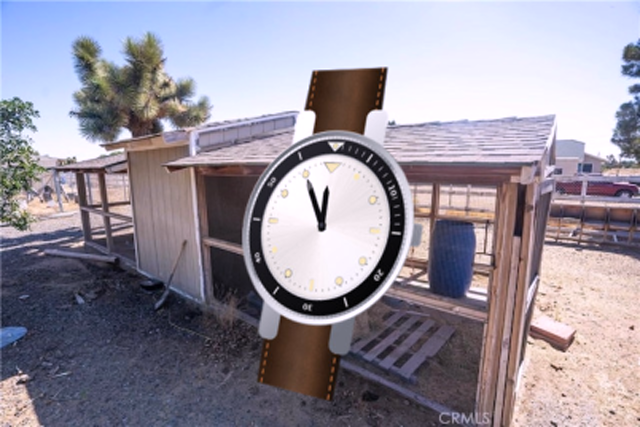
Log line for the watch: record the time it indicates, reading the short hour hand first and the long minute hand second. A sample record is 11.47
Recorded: 11.55
